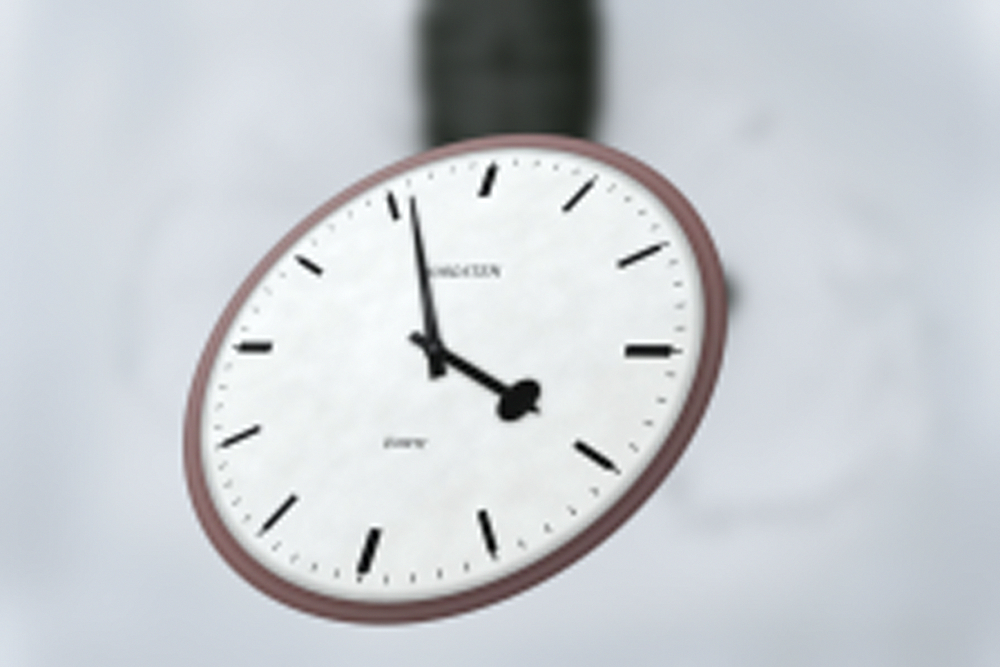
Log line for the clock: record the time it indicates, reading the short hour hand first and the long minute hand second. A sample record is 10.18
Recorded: 3.56
